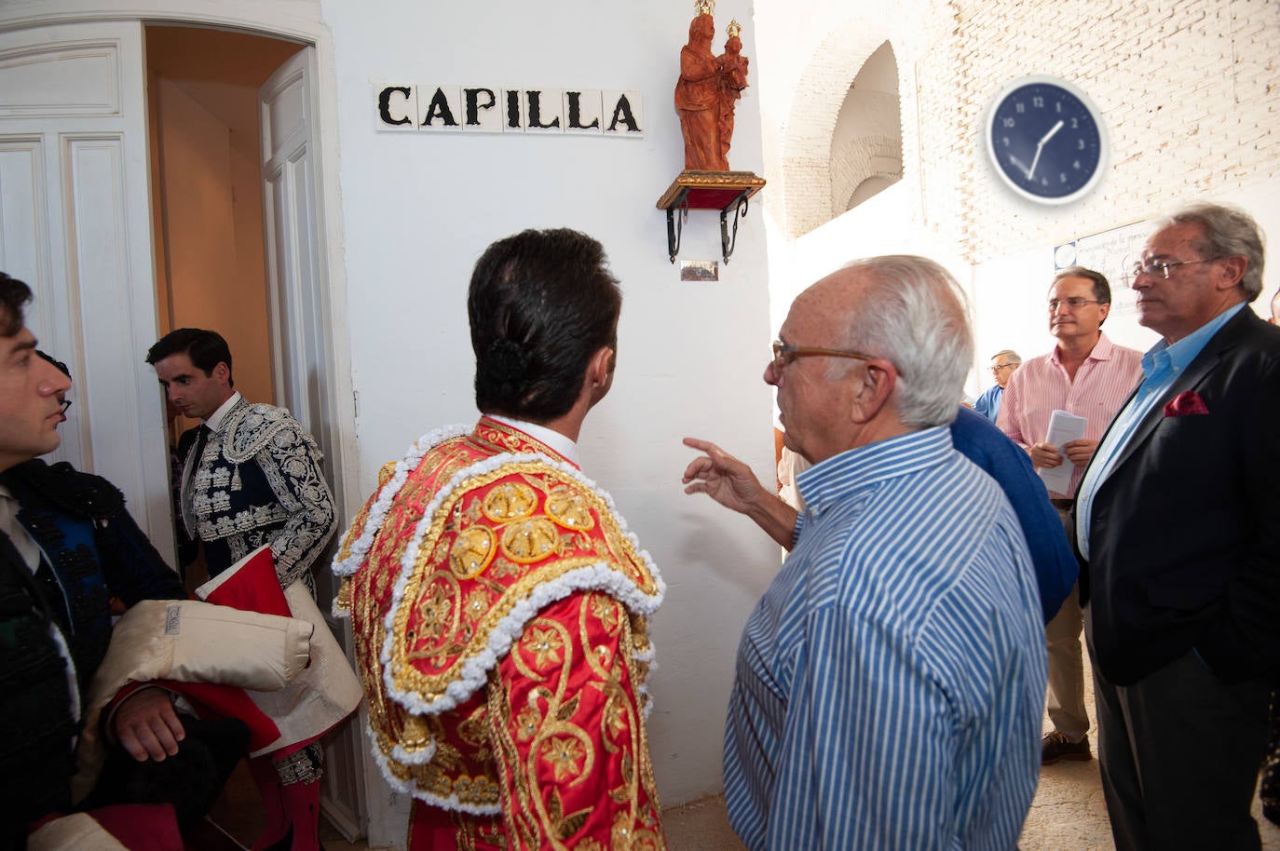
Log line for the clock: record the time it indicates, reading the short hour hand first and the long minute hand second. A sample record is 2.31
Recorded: 1.34
